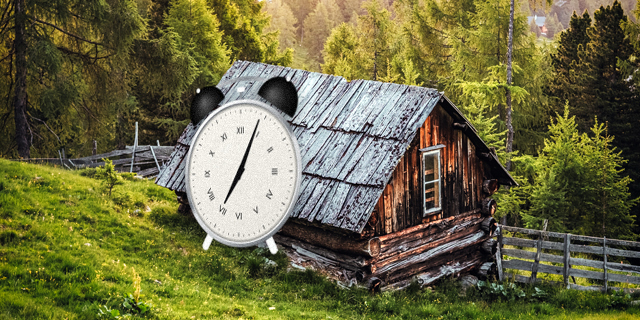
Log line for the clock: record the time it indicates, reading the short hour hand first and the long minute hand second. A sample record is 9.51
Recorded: 7.04
